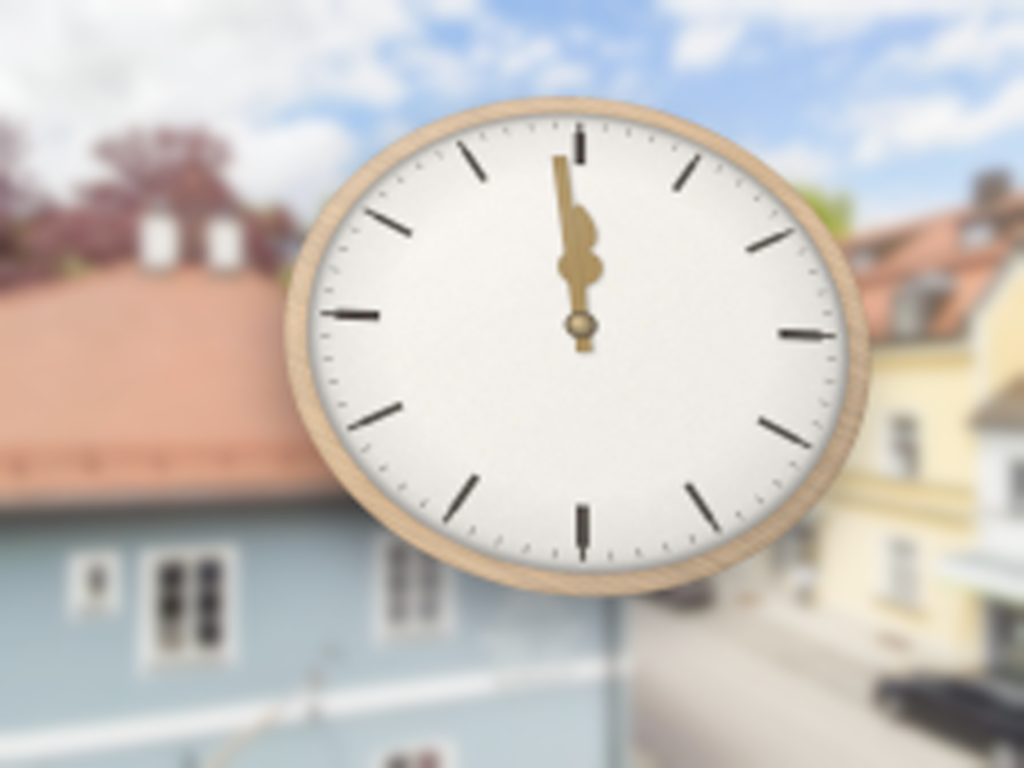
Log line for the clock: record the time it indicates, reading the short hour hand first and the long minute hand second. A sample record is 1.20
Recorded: 11.59
